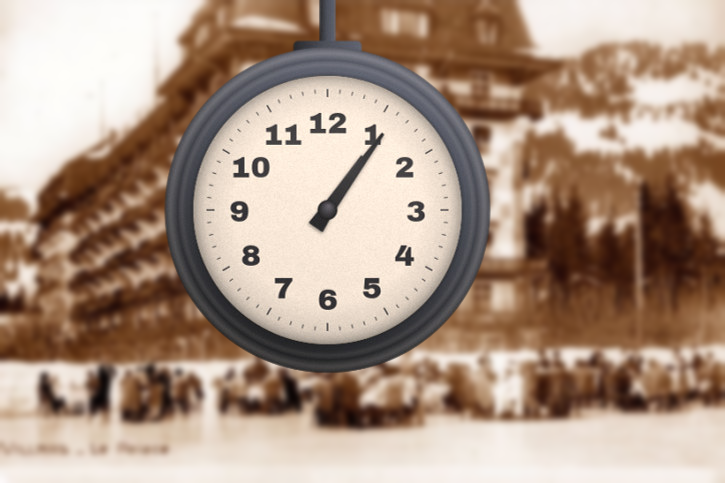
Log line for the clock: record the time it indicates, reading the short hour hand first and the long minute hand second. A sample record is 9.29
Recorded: 1.06
